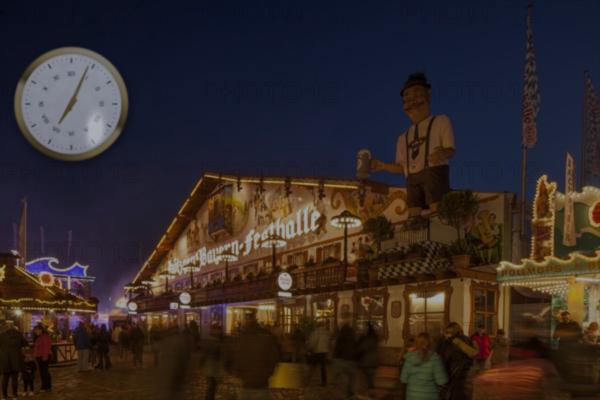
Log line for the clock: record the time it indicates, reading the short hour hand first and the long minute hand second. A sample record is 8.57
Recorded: 7.04
